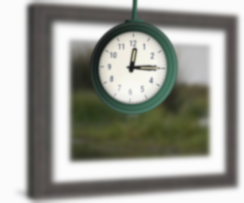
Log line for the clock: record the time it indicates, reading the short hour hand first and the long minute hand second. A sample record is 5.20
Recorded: 12.15
